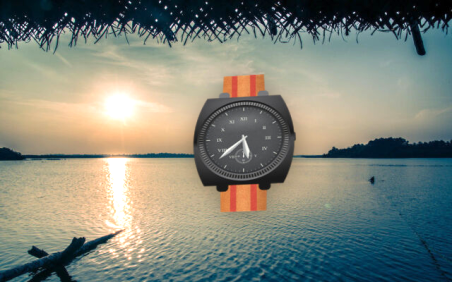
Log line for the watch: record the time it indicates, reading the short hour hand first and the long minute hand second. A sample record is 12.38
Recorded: 5.38
